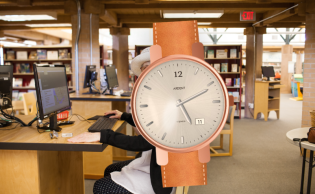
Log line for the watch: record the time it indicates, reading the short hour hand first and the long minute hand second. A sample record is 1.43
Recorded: 5.11
